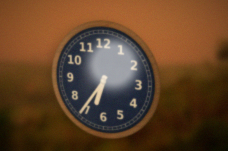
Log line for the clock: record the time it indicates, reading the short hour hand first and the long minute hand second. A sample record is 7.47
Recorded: 6.36
